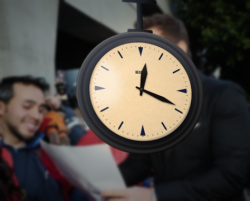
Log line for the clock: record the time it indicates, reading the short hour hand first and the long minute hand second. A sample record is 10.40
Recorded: 12.19
